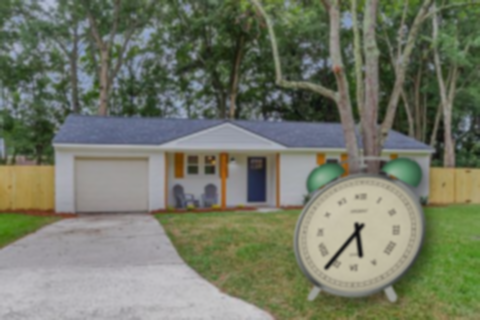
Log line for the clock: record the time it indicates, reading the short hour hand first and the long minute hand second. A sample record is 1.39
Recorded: 5.36
